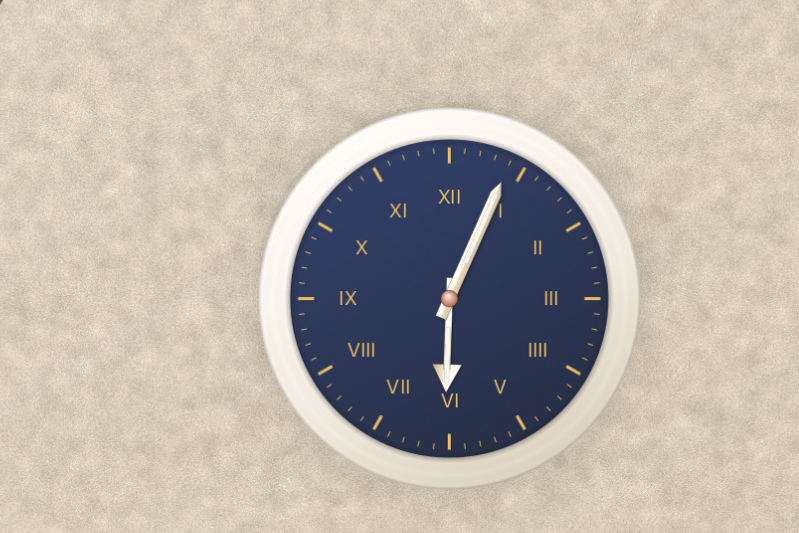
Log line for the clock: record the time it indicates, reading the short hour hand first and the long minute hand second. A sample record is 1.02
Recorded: 6.04
